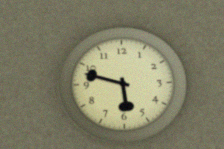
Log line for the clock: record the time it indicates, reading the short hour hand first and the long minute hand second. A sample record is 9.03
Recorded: 5.48
